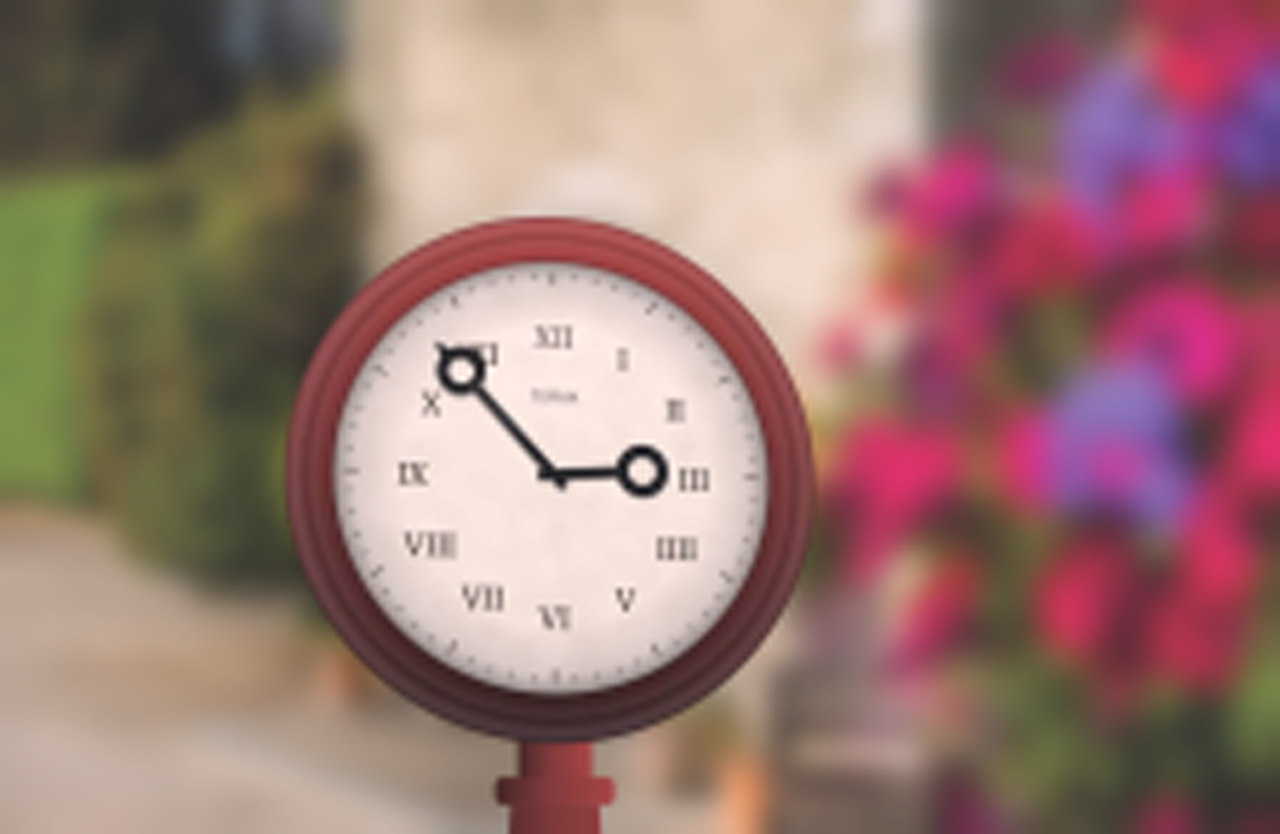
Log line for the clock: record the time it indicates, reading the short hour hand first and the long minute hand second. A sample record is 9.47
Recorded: 2.53
